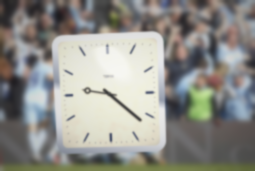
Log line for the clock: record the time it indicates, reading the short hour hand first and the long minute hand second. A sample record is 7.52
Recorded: 9.22
